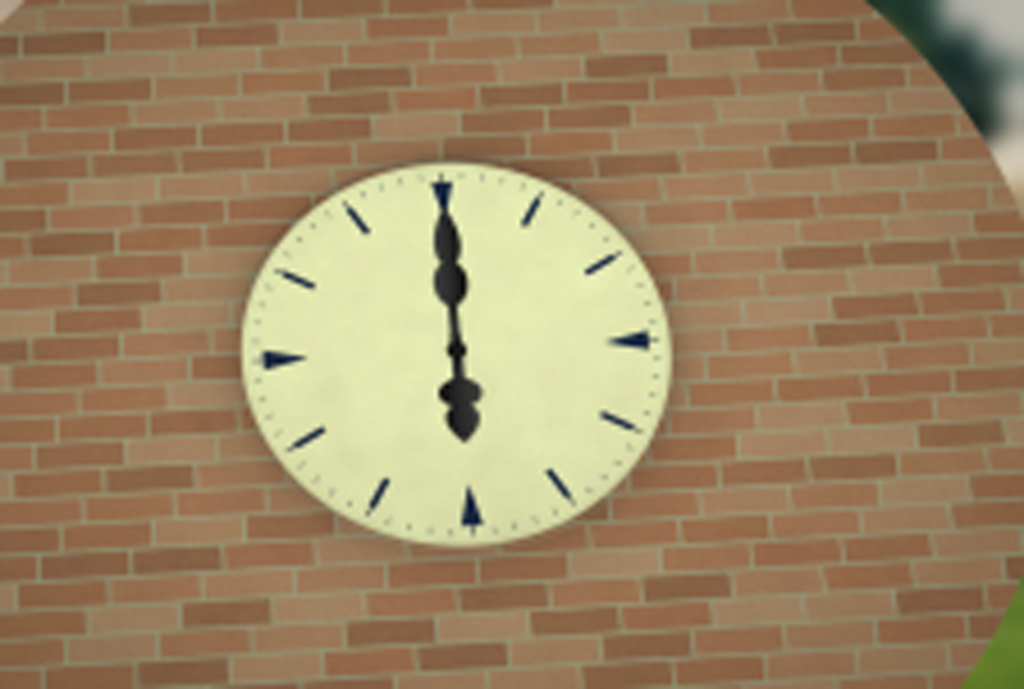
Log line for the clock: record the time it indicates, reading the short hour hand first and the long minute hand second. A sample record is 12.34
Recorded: 6.00
